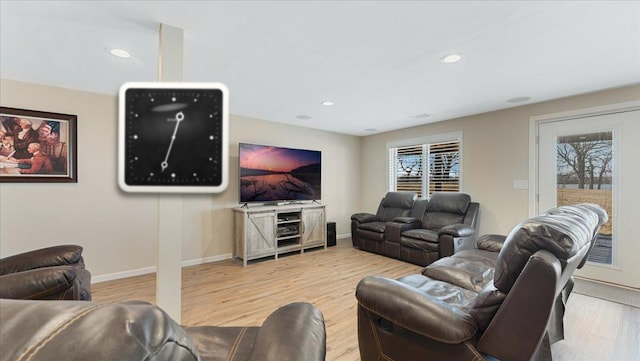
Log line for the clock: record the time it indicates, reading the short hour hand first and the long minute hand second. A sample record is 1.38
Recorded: 12.33
